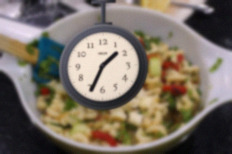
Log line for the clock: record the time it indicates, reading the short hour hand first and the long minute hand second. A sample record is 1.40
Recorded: 1.34
